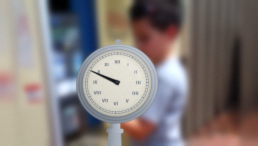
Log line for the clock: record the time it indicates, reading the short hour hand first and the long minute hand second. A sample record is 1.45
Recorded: 9.49
